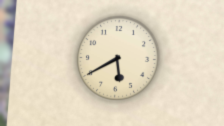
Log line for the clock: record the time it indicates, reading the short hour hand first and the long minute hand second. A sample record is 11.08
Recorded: 5.40
